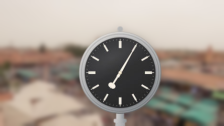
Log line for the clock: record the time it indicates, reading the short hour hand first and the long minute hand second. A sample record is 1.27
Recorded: 7.05
